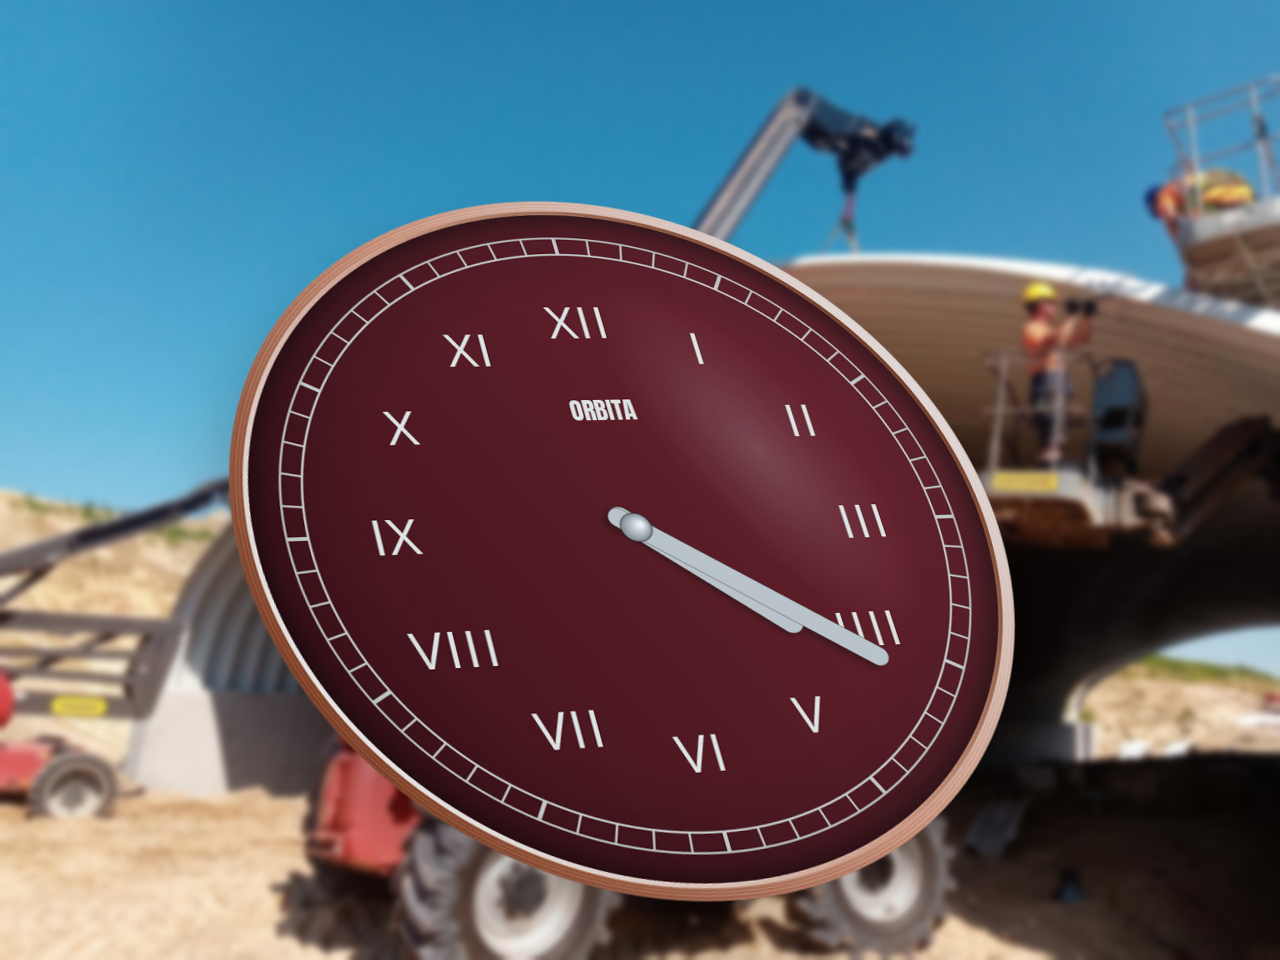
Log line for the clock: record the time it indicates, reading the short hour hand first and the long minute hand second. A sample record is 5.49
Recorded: 4.21
